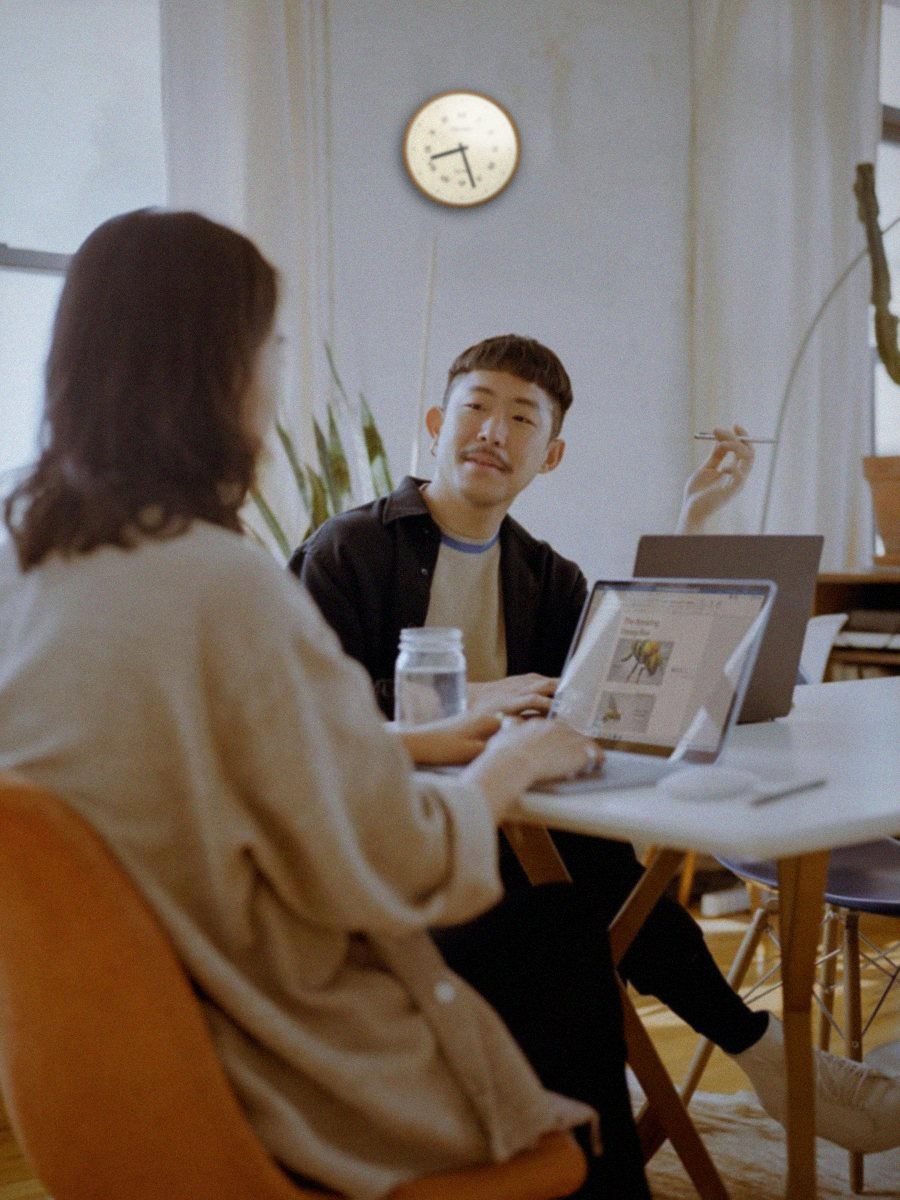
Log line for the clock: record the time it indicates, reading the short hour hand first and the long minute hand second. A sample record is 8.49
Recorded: 8.27
